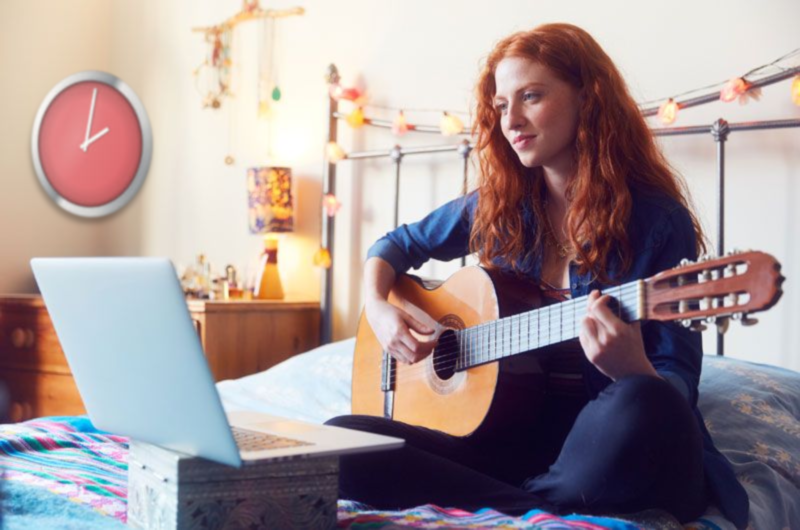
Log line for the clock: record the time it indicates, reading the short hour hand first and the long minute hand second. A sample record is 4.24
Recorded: 2.02
